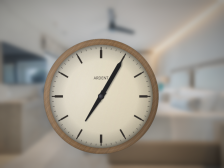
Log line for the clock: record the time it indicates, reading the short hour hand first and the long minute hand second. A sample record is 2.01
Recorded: 7.05
